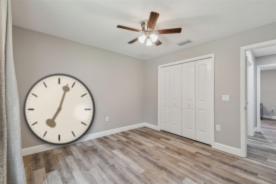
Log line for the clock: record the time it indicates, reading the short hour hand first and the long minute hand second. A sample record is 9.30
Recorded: 7.03
